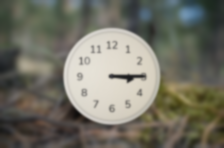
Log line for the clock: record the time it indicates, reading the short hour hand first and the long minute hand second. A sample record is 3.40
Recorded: 3.15
